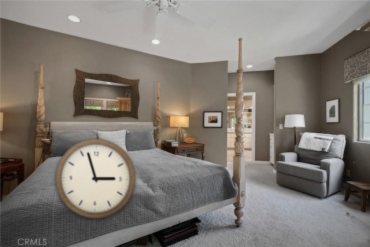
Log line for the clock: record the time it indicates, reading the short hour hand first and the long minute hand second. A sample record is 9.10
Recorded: 2.57
